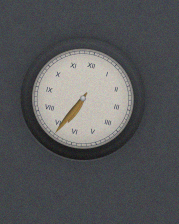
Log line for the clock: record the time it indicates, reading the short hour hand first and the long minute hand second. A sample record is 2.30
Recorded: 6.34
